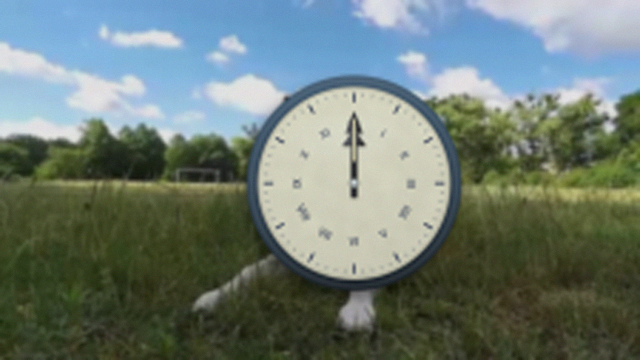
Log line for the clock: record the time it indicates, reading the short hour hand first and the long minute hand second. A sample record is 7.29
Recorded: 12.00
